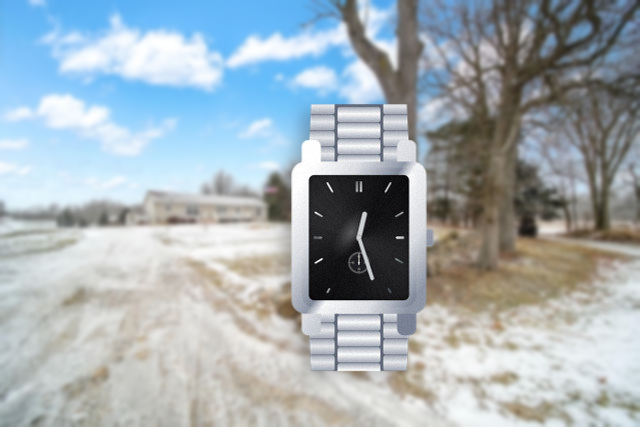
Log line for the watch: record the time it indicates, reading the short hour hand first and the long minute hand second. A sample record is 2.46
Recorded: 12.27
